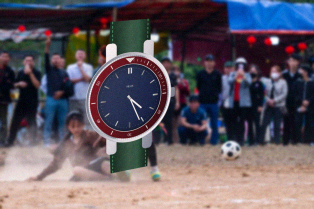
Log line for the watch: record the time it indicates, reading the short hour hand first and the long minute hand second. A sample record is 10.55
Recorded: 4.26
